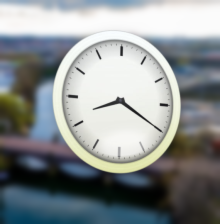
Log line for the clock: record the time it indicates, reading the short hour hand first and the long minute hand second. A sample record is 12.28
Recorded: 8.20
